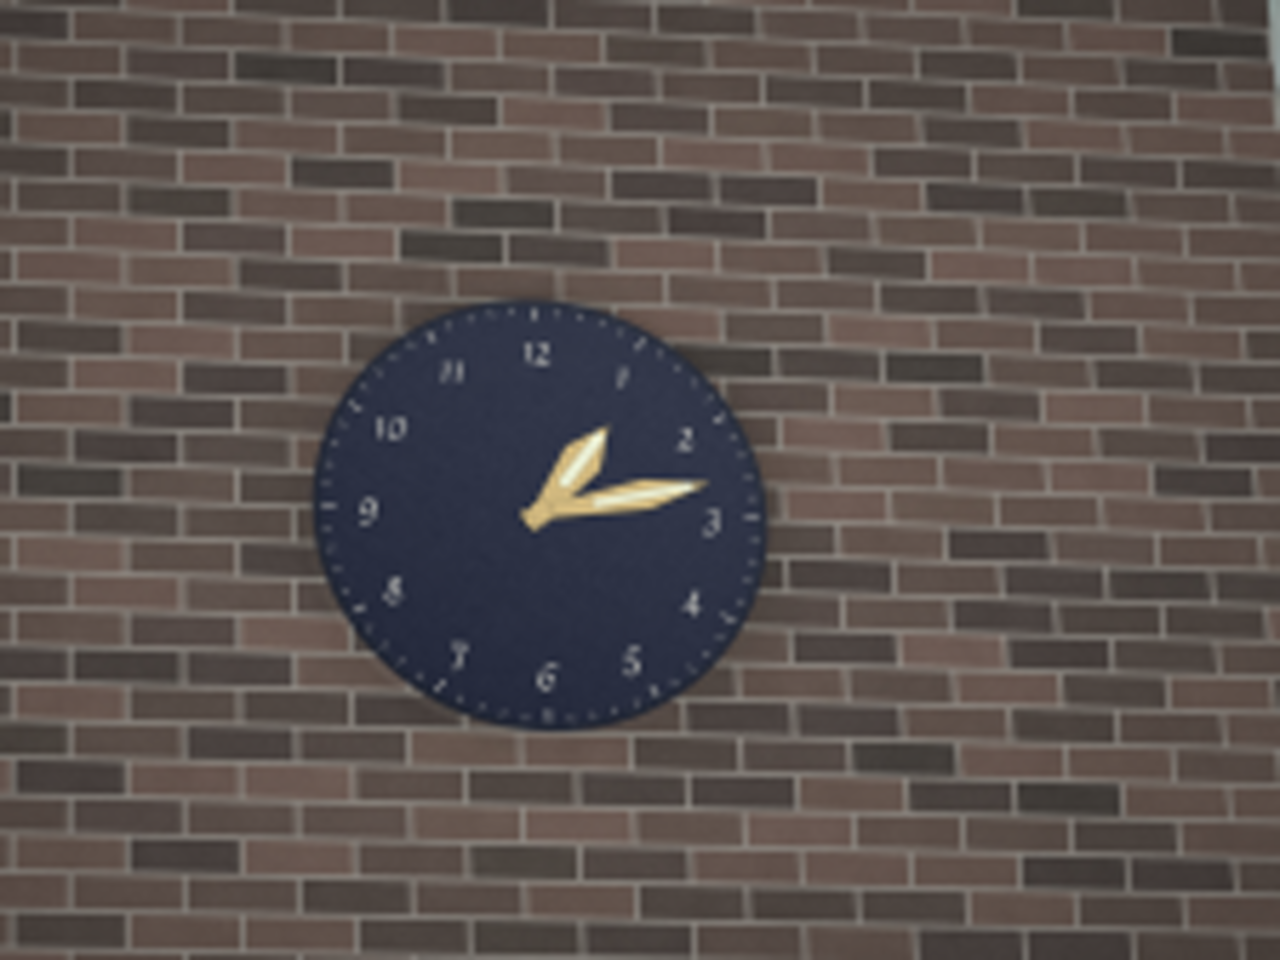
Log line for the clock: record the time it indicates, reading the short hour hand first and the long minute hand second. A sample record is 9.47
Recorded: 1.13
